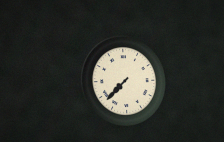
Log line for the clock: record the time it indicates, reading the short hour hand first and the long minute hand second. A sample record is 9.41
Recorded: 7.38
